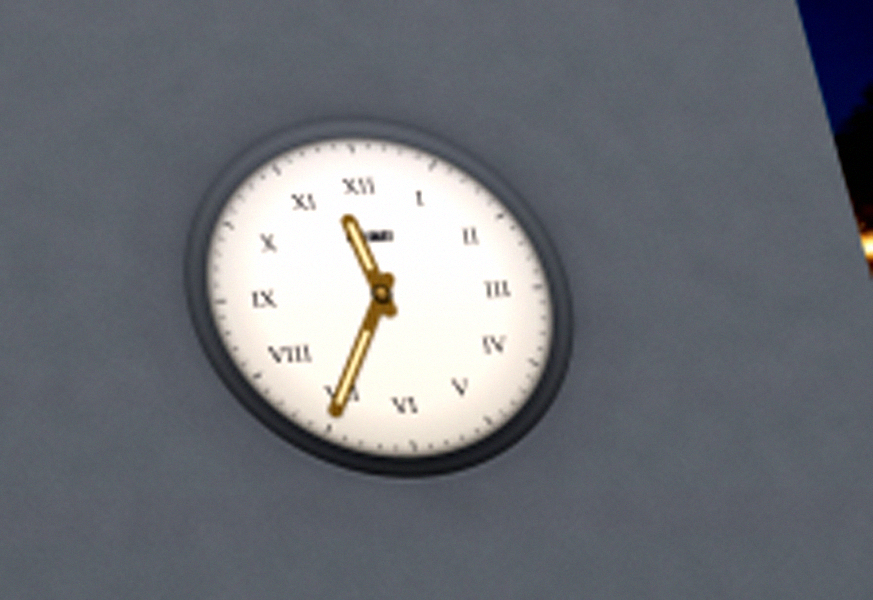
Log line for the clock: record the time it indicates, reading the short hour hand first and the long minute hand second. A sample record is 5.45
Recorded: 11.35
